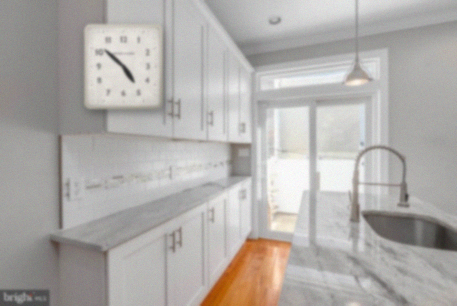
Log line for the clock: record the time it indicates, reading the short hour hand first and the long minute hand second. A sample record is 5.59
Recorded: 4.52
